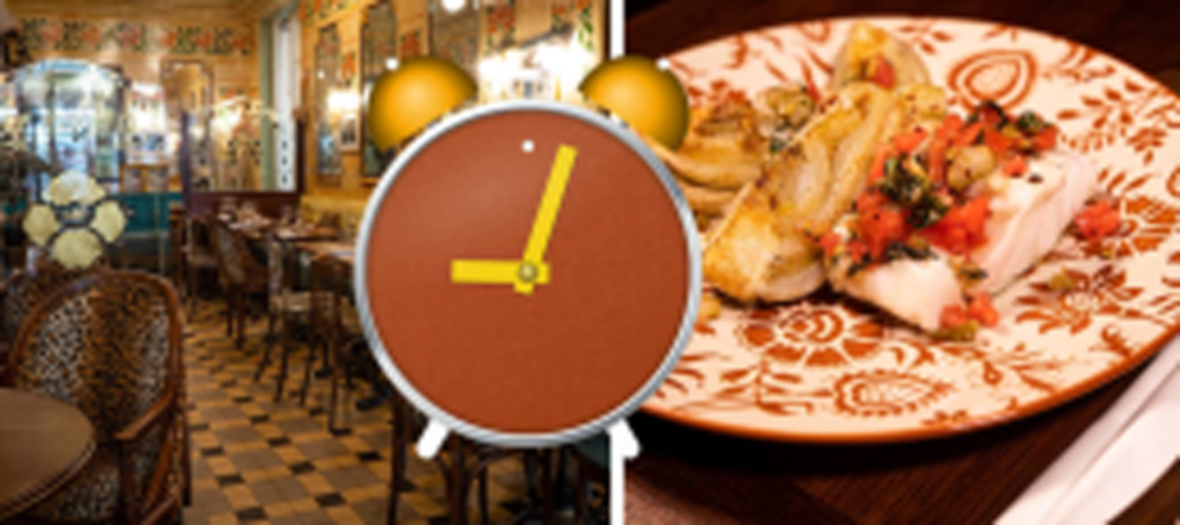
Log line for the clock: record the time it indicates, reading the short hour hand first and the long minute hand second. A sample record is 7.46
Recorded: 9.03
